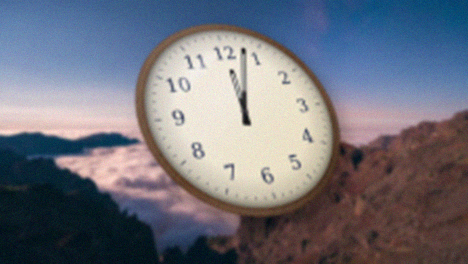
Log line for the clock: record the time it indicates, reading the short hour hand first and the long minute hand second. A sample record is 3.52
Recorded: 12.03
